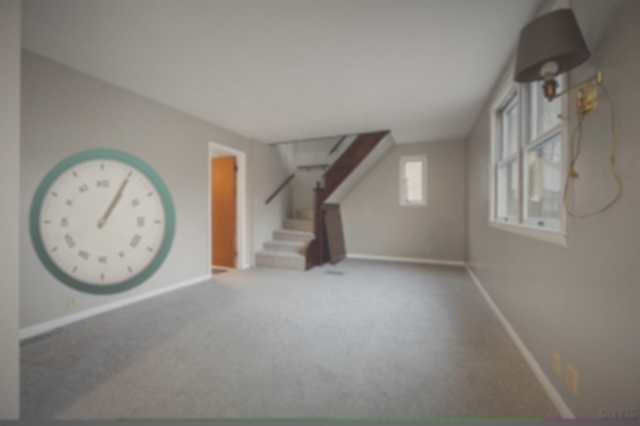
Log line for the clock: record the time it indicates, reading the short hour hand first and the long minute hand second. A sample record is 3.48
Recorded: 1.05
